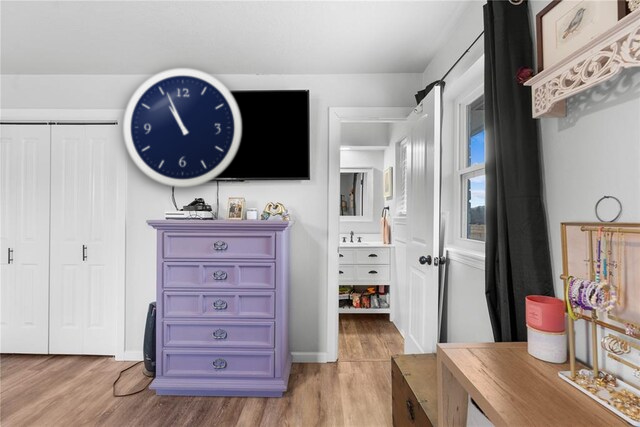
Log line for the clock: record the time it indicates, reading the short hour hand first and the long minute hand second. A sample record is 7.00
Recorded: 10.56
